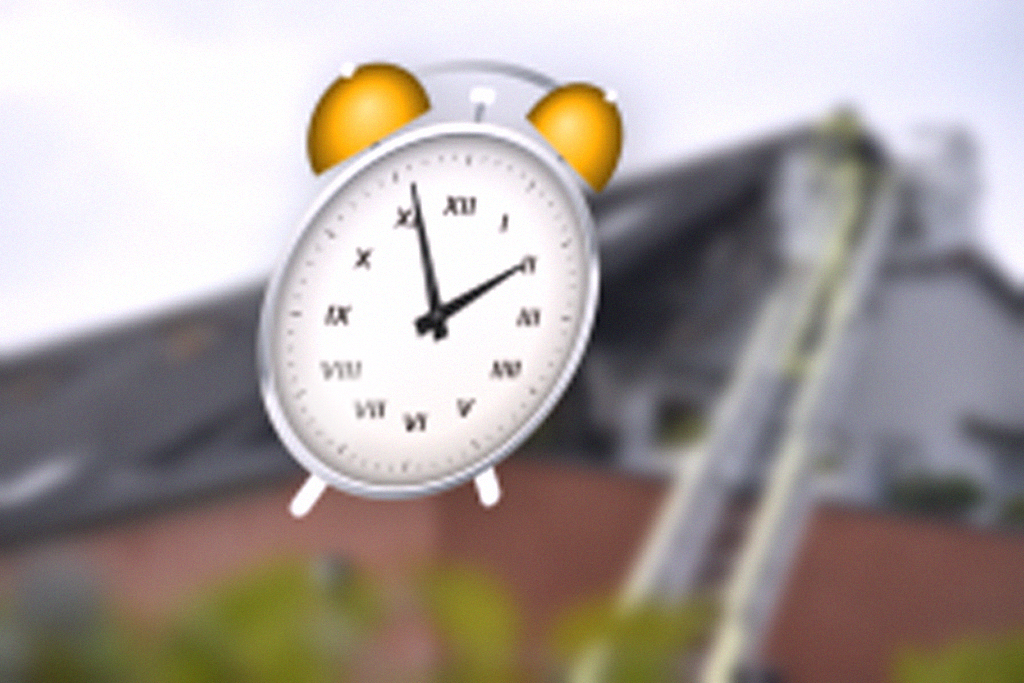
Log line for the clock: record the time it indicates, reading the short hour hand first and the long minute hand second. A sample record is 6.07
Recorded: 1.56
